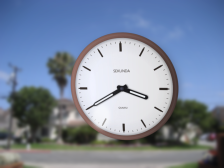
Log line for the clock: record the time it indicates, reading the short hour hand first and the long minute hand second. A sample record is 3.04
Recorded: 3.40
